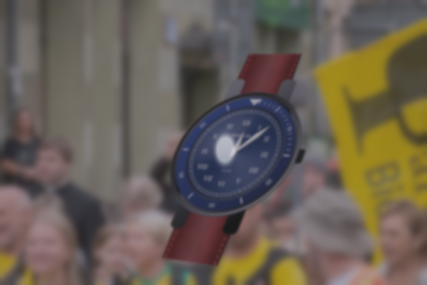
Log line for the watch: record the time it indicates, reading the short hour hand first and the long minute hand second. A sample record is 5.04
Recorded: 12.07
